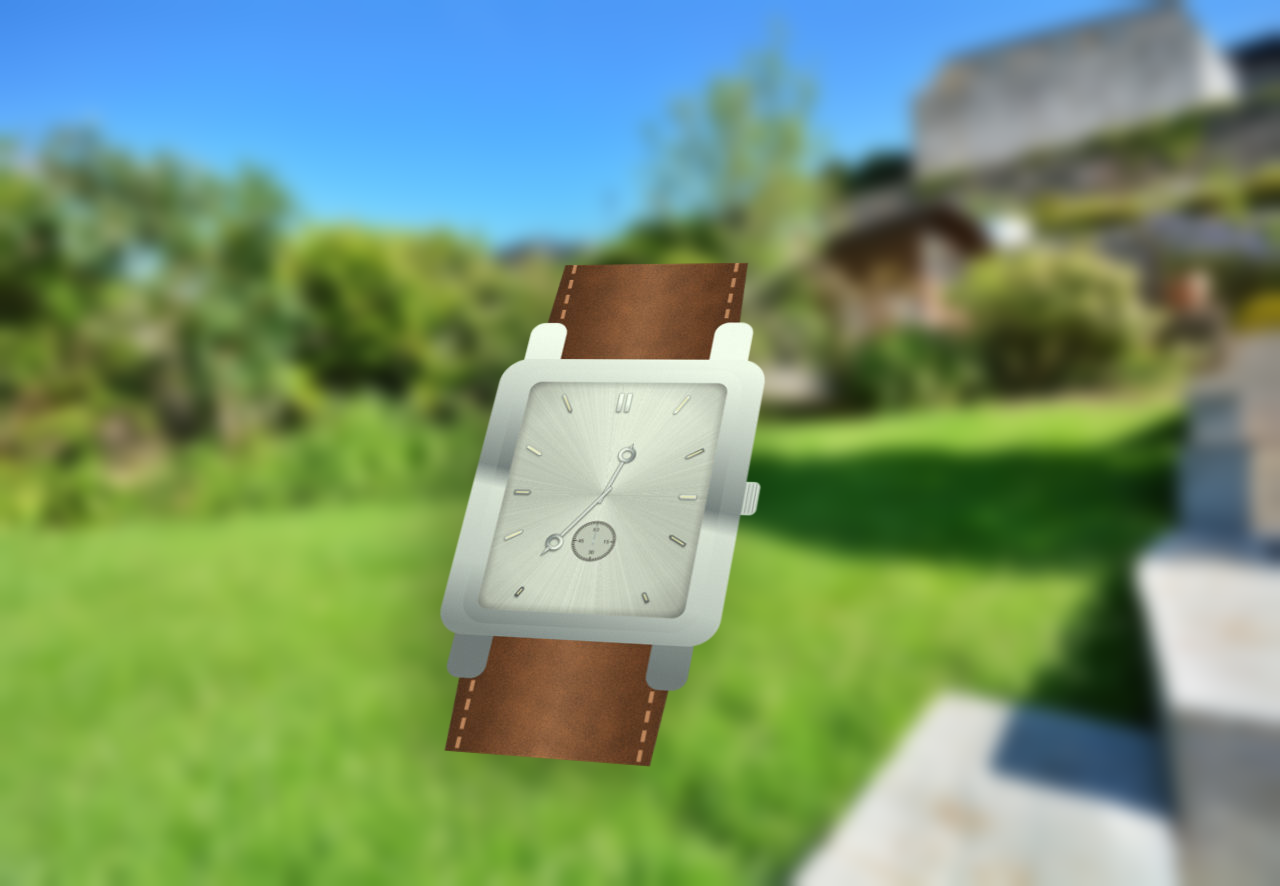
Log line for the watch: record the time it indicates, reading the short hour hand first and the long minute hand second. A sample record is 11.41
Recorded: 12.36
